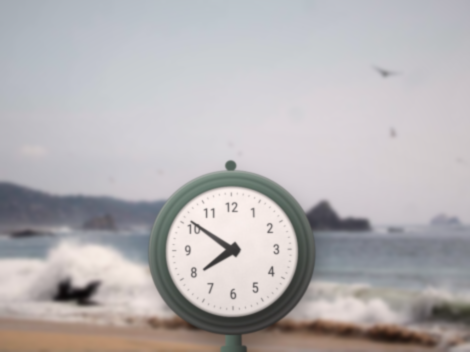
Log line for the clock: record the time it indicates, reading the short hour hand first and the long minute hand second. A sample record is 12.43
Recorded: 7.51
